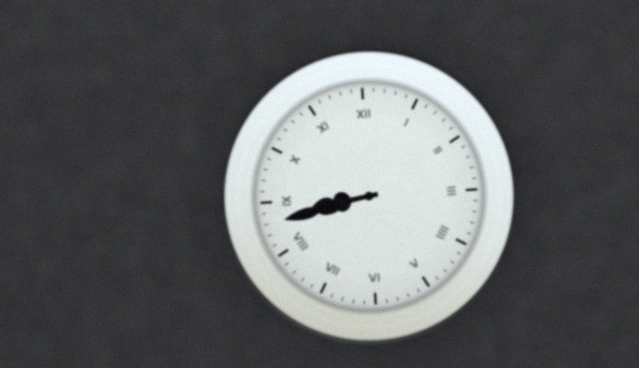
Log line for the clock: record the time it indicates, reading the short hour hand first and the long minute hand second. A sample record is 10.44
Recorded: 8.43
